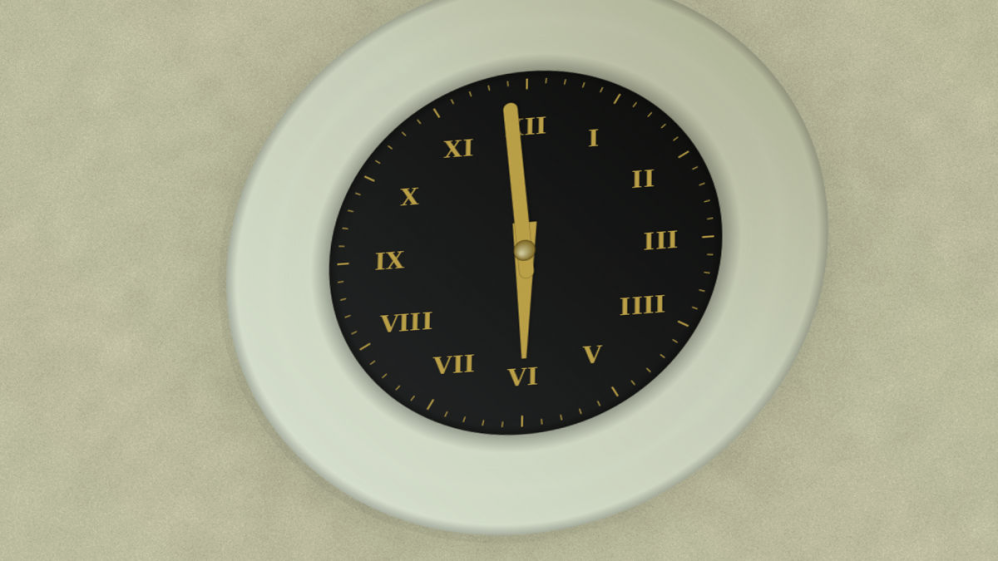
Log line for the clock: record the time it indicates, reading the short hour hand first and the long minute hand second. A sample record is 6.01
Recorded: 5.59
